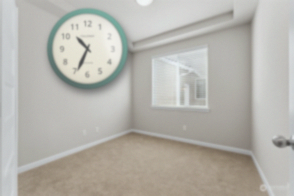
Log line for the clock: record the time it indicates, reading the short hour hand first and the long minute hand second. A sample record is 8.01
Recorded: 10.34
